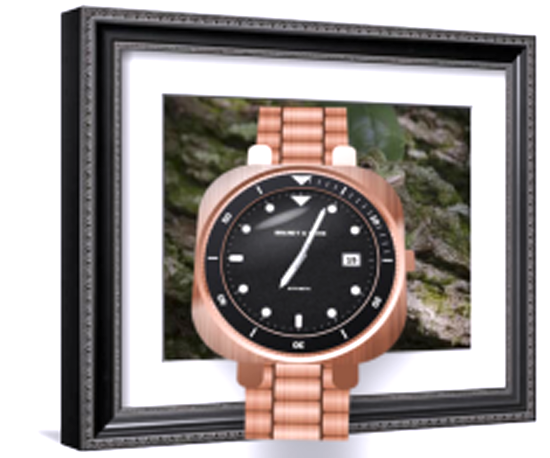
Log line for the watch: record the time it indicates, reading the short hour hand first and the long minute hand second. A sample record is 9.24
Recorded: 7.04
